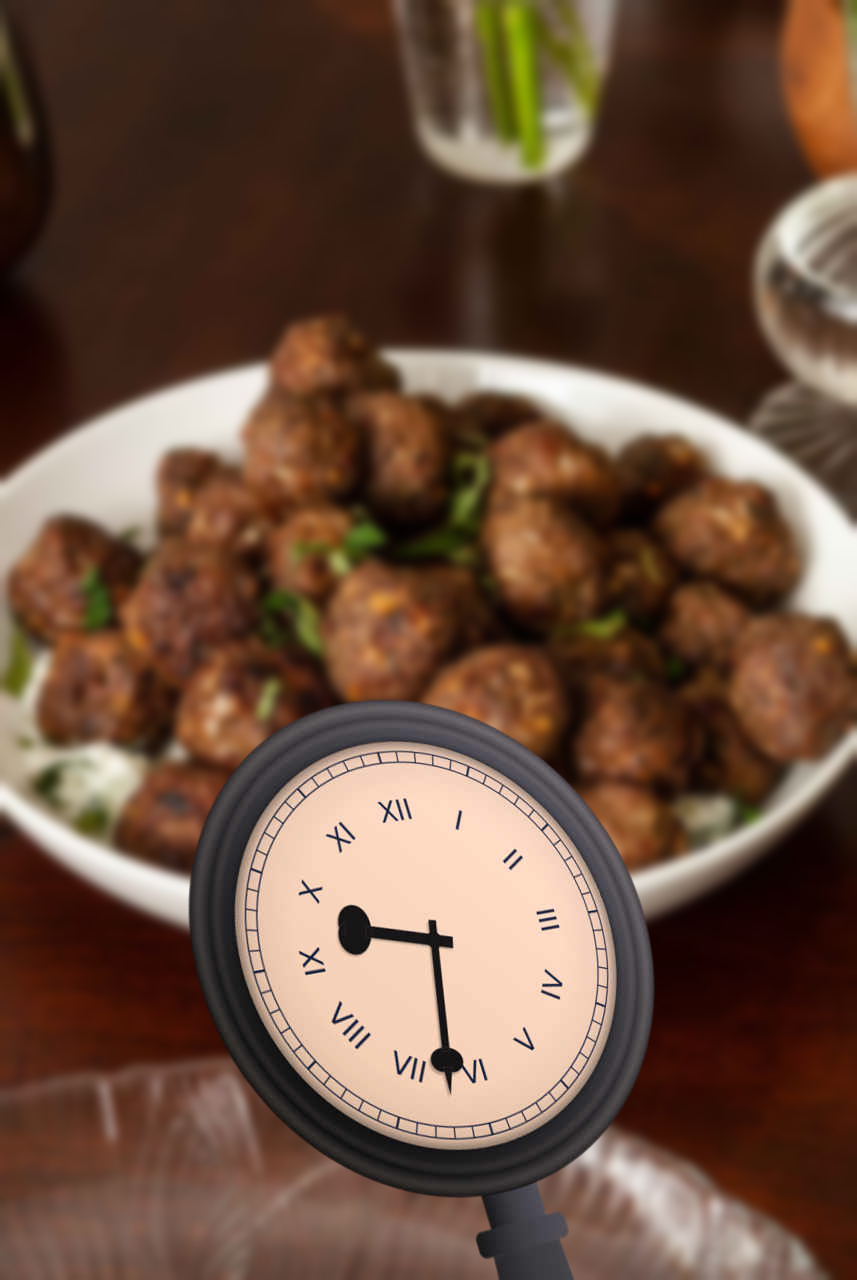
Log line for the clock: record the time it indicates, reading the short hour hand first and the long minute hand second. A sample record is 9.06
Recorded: 9.32
